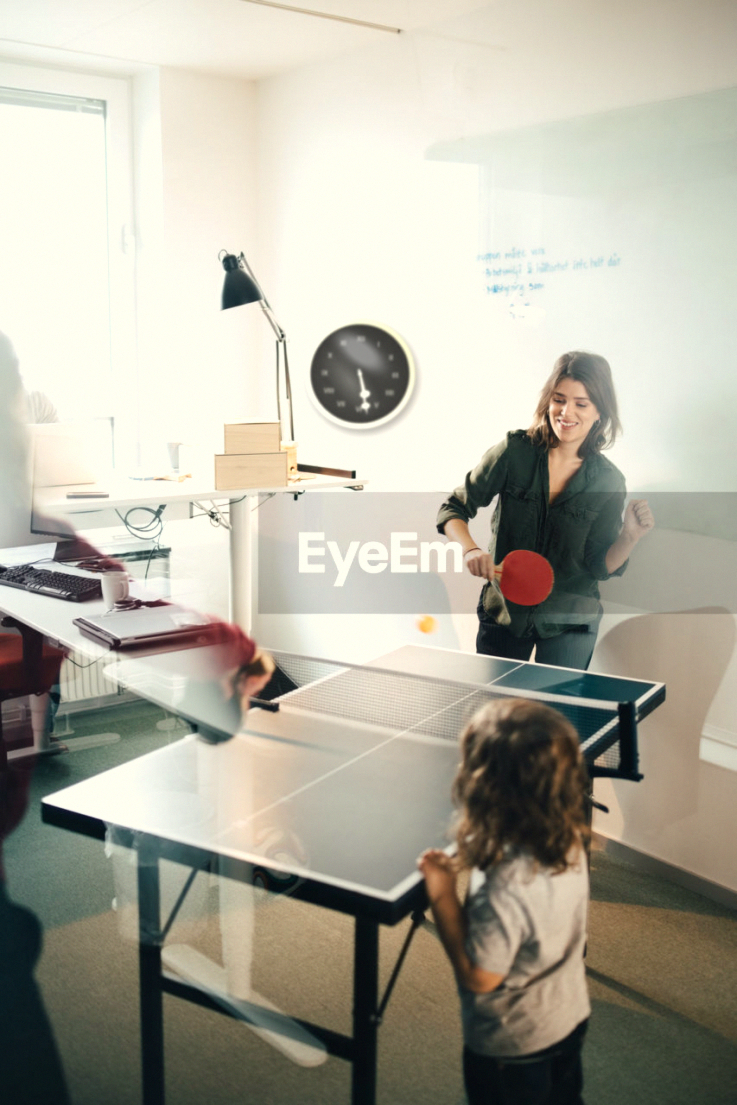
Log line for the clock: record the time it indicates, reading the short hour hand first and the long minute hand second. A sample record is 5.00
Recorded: 5.28
